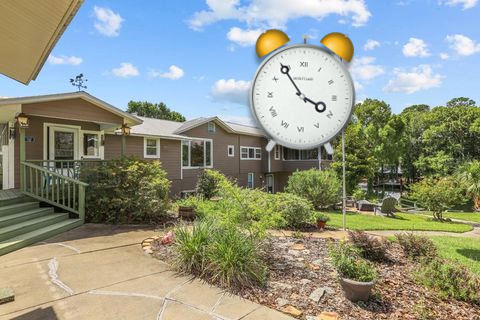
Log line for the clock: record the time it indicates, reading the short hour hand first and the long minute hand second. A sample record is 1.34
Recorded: 3.54
